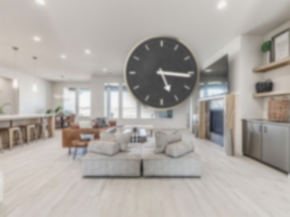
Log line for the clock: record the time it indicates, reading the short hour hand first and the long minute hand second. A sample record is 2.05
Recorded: 5.16
